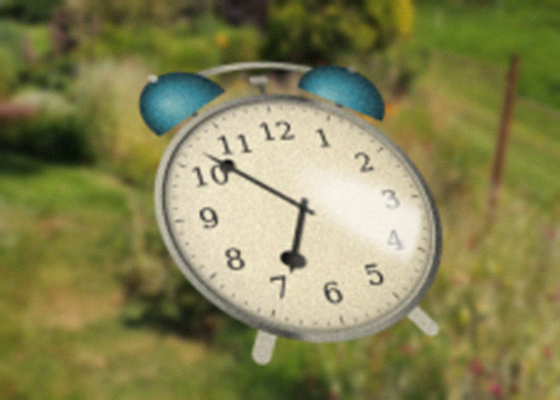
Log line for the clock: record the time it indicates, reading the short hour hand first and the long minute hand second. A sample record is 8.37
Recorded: 6.52
